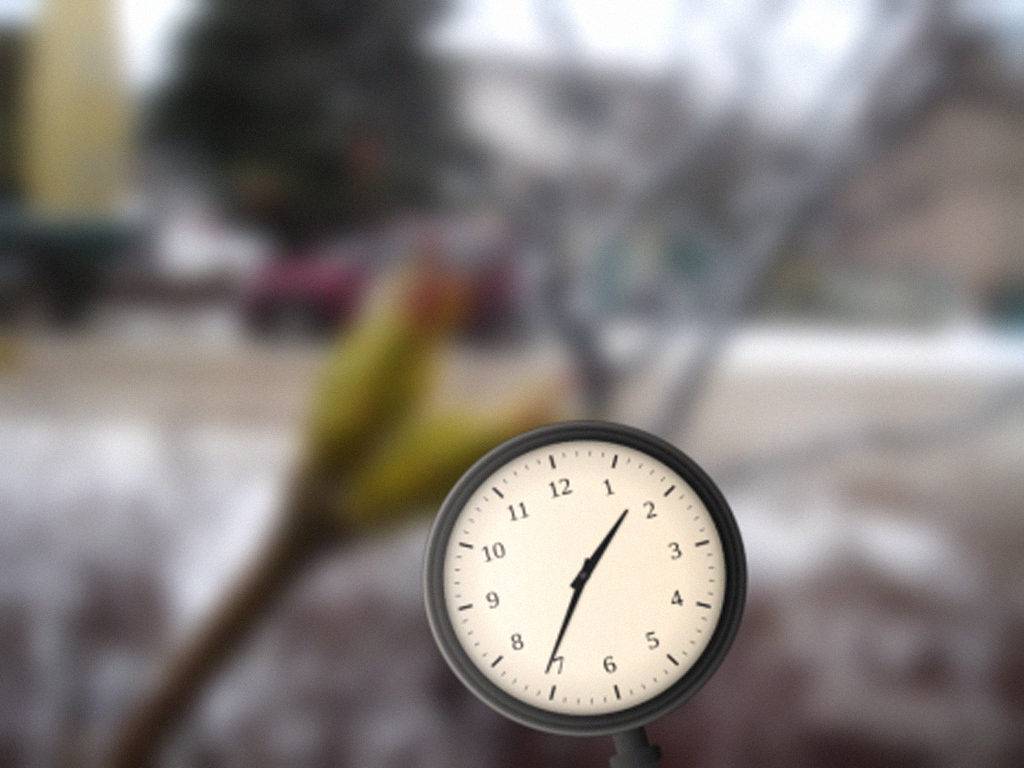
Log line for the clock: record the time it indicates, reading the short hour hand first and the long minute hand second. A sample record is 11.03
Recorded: 1.36
